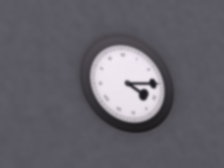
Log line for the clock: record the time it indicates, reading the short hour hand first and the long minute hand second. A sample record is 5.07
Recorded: 4.15
